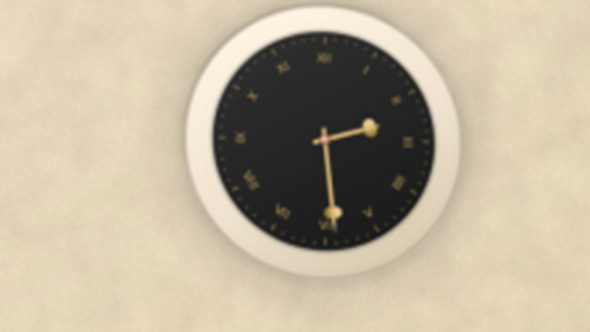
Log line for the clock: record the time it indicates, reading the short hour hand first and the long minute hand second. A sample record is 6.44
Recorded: 2.29
